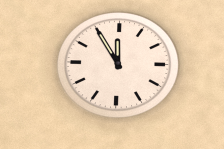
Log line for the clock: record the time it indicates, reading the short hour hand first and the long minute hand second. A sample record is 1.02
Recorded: 11.55
